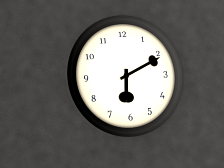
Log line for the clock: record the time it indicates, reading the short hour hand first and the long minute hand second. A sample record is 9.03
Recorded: 6.11
